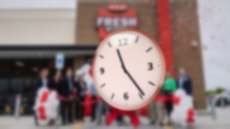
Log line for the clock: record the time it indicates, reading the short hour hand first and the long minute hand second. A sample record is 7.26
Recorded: 11.24
